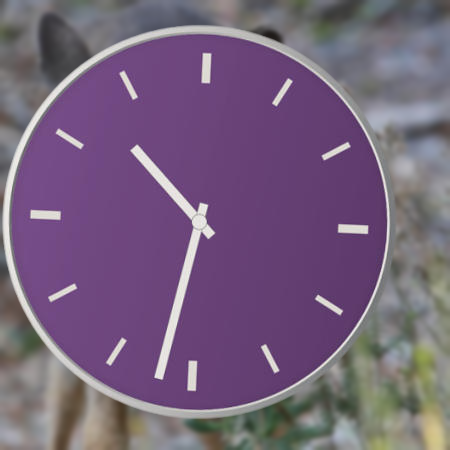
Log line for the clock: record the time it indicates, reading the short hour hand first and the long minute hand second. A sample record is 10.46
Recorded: 10.32
